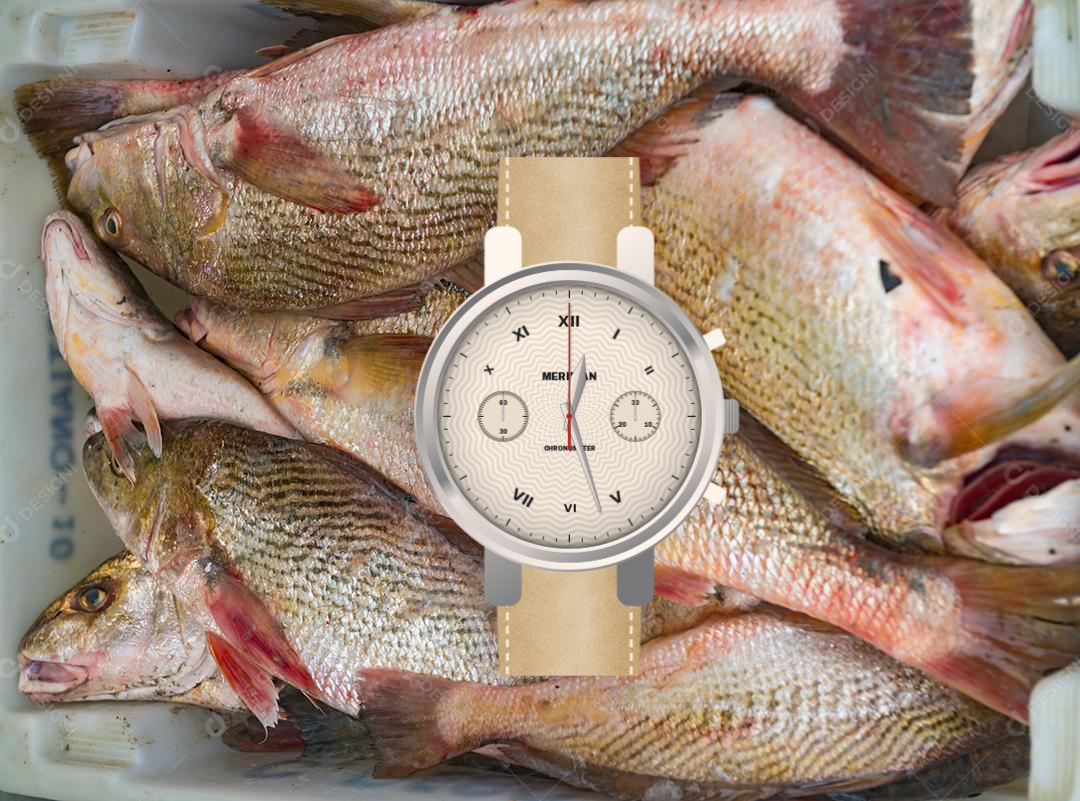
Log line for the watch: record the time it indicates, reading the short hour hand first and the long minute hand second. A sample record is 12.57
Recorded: 12.27
